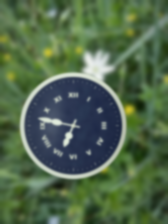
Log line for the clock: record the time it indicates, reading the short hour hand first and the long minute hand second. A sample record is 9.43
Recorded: 6.47
